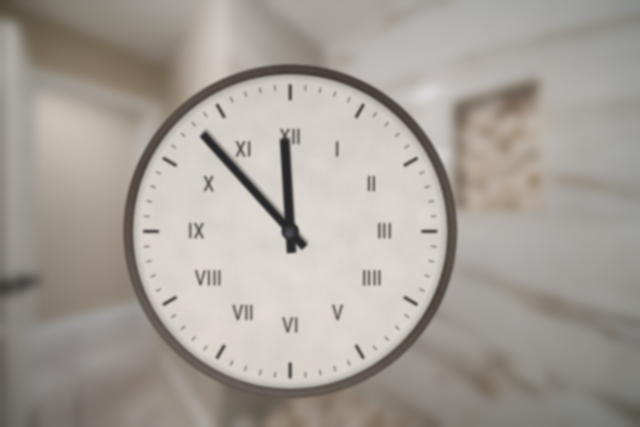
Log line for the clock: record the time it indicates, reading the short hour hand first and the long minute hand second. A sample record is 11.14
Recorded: 11.53
